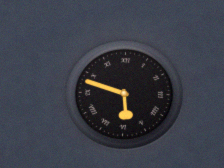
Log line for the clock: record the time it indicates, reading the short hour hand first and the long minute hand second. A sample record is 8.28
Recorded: 5.48
